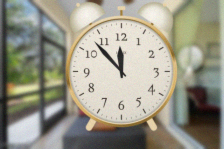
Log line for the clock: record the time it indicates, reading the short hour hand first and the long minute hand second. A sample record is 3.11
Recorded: 11.53
